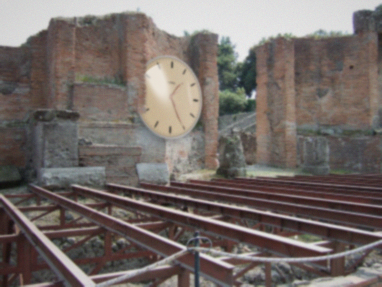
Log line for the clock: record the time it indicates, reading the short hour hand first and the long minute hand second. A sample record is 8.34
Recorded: 1.25
